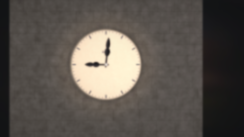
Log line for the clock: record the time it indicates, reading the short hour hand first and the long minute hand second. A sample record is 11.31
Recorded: 9.01
